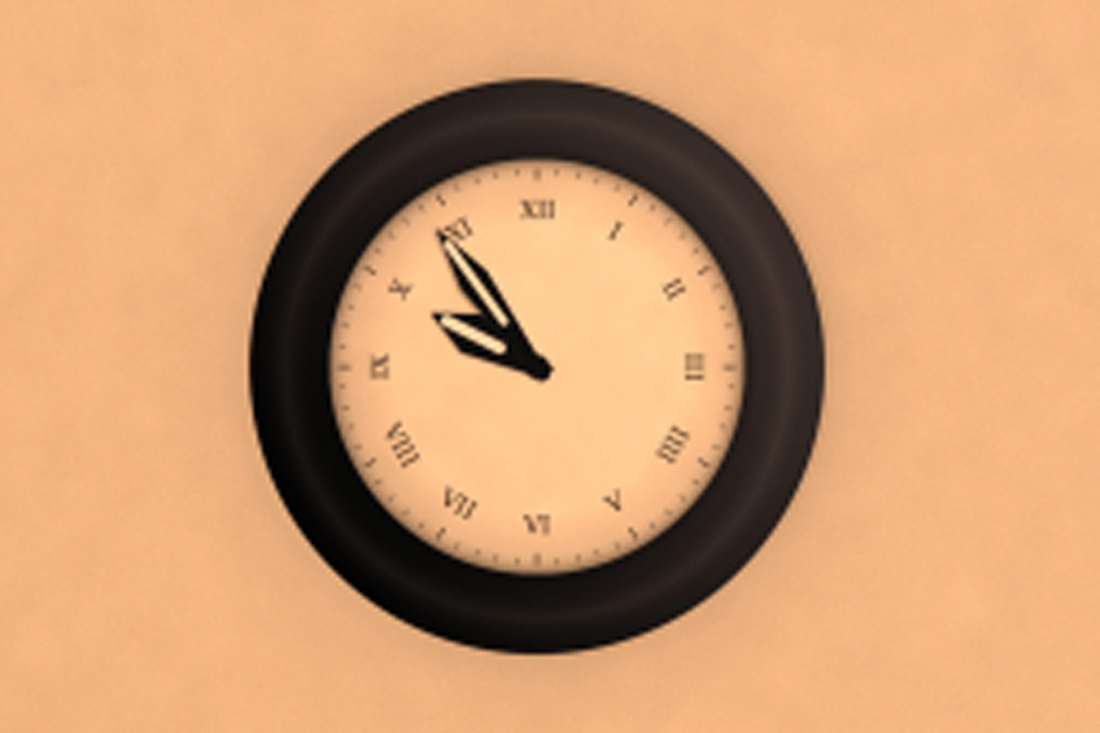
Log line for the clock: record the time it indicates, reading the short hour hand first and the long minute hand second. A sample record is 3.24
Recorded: 9.54
